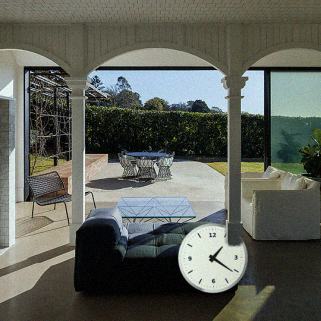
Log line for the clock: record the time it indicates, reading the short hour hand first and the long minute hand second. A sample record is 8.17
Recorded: 1.21
